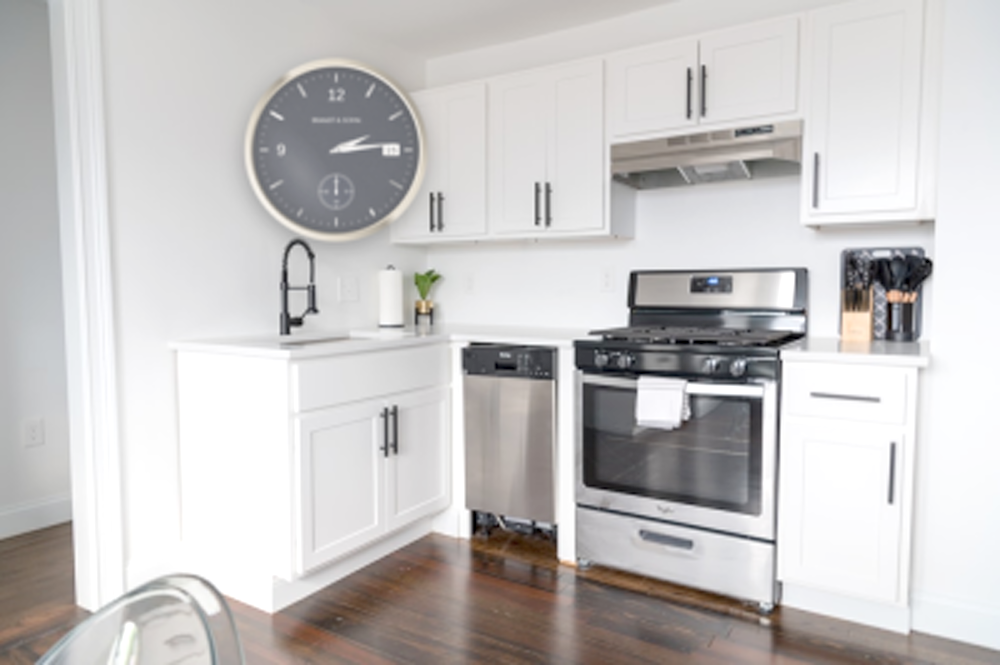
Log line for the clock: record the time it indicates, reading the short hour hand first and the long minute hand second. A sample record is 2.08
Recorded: 2.14
